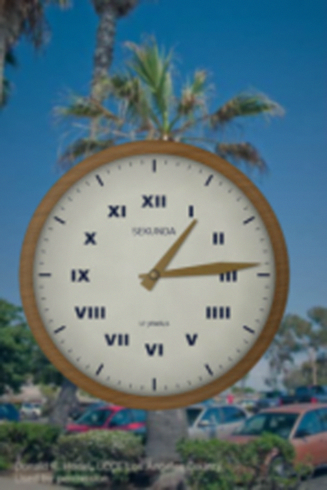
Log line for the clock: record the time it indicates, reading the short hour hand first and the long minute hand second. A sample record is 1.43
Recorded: 1.14
